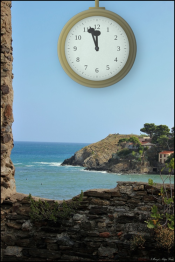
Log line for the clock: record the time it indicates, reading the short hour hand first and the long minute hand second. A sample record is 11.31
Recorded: 11.57
